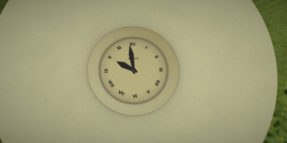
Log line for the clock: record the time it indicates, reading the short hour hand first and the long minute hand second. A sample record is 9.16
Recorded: 9.59
